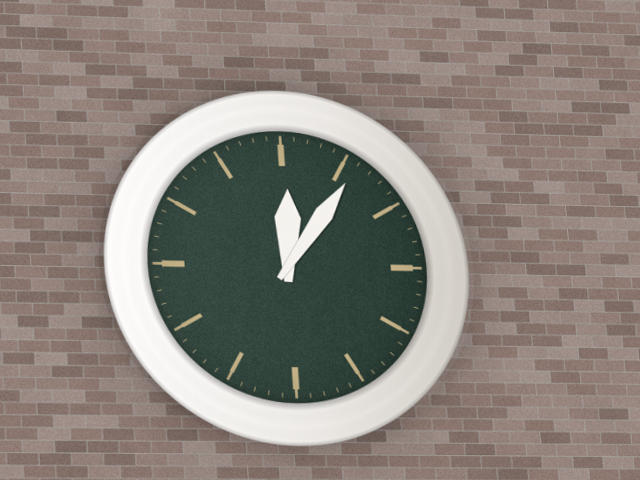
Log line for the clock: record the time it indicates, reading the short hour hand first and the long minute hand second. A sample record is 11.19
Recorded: 12.06
